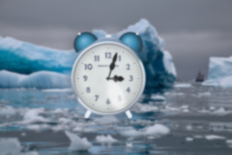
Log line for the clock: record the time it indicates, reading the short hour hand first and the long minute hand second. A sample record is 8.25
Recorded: 3.03
